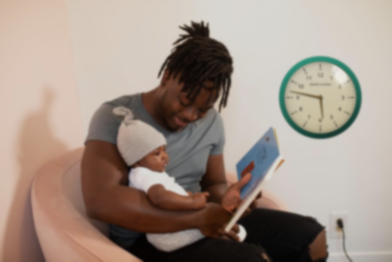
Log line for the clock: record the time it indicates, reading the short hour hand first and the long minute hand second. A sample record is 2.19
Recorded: 5.47
